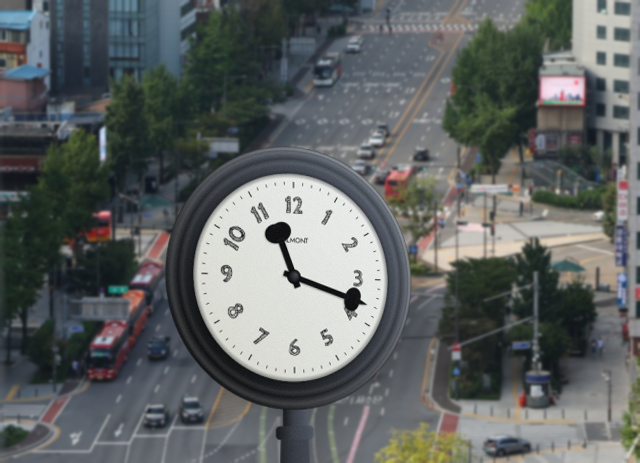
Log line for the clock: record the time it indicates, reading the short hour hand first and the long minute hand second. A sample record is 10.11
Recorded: 11.18
